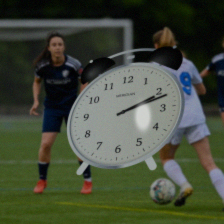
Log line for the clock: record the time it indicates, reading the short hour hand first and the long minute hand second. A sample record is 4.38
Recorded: 2.12
